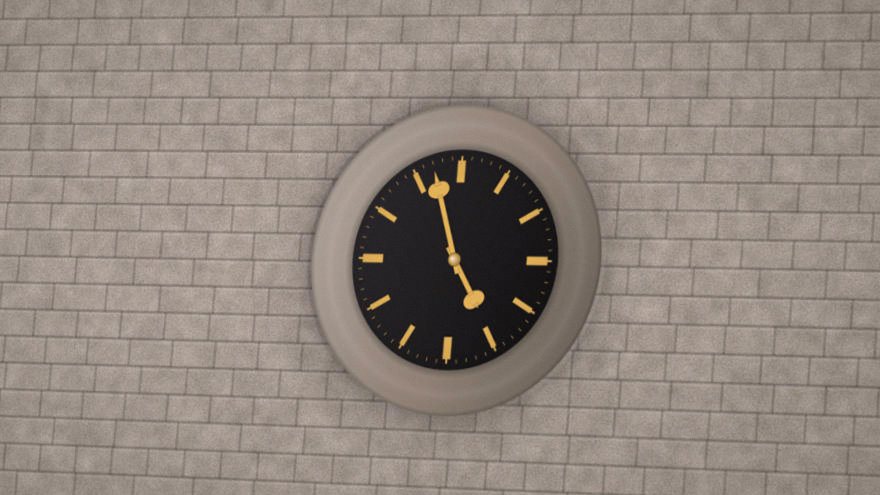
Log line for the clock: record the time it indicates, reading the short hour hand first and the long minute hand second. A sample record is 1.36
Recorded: 4.57
